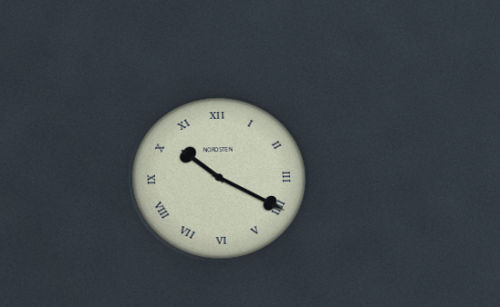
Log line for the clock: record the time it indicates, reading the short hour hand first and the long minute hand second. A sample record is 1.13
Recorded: 10.20
